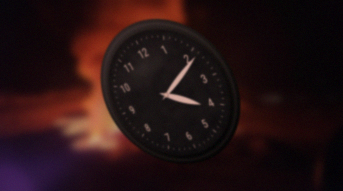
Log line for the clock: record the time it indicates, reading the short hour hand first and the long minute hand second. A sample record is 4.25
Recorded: 4.11
